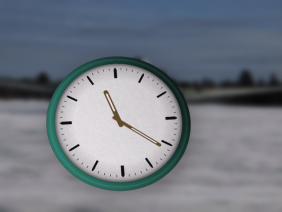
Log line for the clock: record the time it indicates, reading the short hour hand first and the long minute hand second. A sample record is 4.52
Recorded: 11.21
